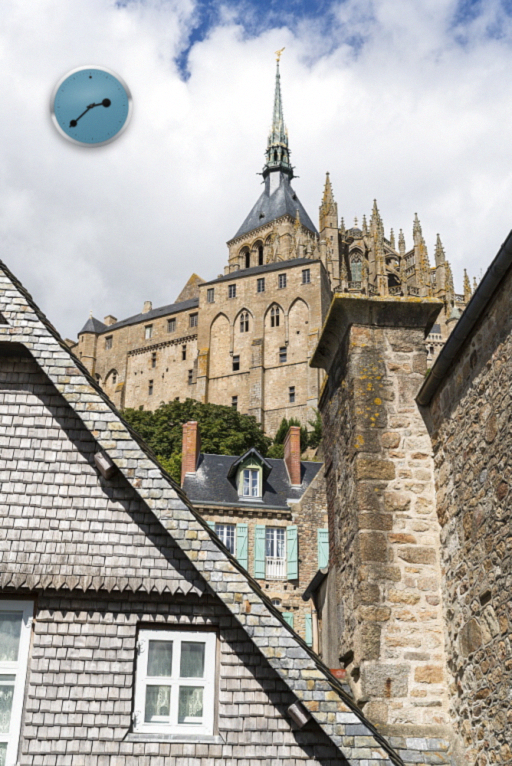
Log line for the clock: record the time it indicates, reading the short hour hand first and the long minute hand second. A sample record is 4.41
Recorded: 2.38
